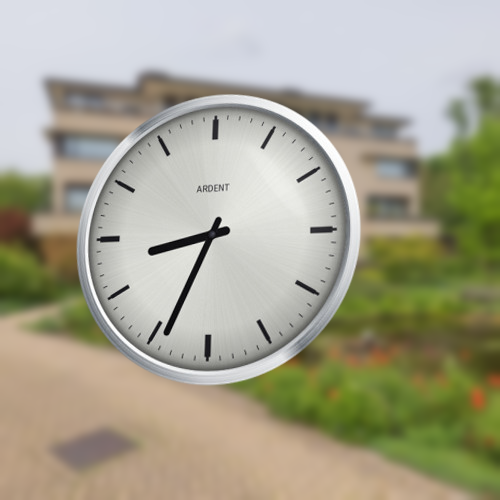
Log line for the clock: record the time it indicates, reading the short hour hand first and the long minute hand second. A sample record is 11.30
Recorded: 8.34
